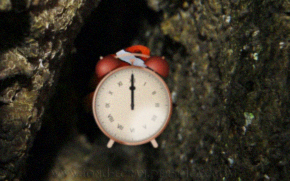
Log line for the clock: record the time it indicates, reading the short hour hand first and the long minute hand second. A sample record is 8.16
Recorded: 12.00
